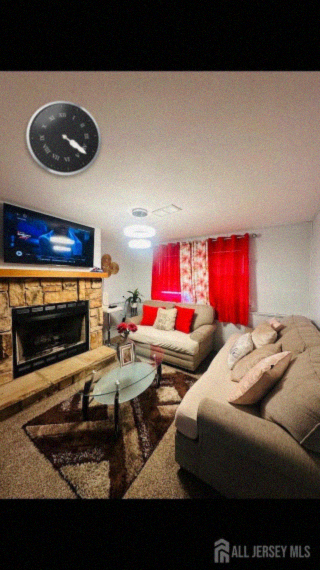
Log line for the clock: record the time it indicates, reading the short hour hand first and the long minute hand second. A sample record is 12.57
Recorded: 4.22
